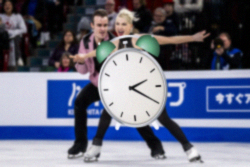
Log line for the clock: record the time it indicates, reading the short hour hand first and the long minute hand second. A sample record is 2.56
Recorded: 2.20
